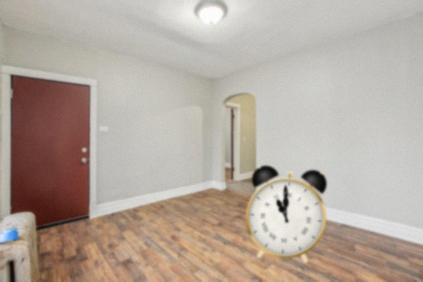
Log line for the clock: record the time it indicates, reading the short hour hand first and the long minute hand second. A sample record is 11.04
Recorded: 10.59
